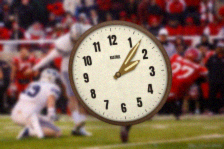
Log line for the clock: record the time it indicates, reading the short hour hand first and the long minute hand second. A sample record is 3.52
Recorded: 2.07
